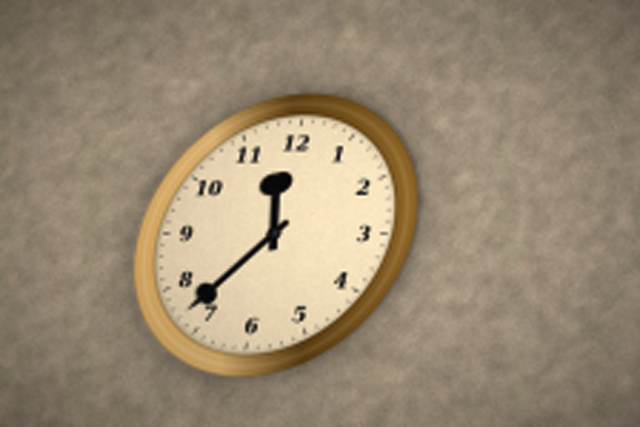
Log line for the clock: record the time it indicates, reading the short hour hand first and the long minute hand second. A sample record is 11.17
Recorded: 11.37
